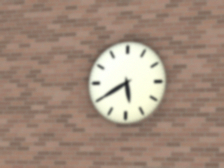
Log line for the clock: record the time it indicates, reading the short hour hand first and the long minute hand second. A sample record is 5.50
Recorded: 5.40
